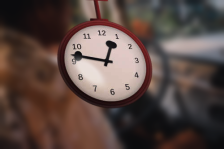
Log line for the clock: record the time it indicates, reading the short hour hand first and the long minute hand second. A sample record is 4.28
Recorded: 12.47
